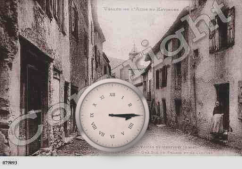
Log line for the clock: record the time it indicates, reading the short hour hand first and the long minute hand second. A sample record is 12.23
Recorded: 3.15
